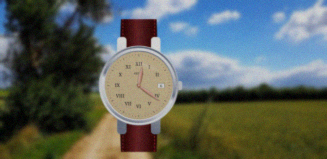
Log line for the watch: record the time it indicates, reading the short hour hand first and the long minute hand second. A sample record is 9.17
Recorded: 12.21
